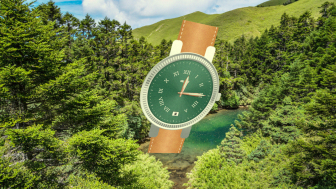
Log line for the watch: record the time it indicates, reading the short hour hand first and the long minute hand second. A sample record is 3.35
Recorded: 12.15
